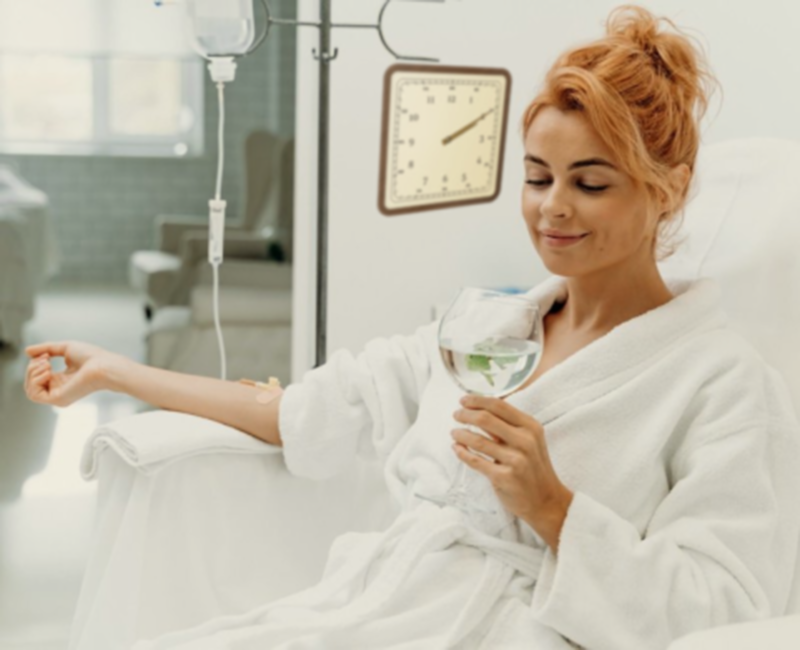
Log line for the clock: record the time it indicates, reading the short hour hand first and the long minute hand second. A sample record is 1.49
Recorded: 2.10
